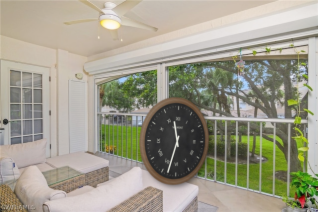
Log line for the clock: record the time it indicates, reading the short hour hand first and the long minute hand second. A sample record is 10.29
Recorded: 11.33
